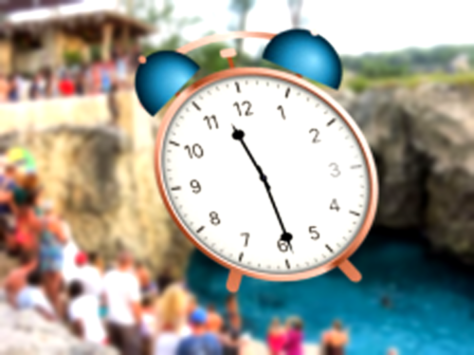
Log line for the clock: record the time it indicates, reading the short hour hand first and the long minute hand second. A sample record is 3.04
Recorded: 11.29
